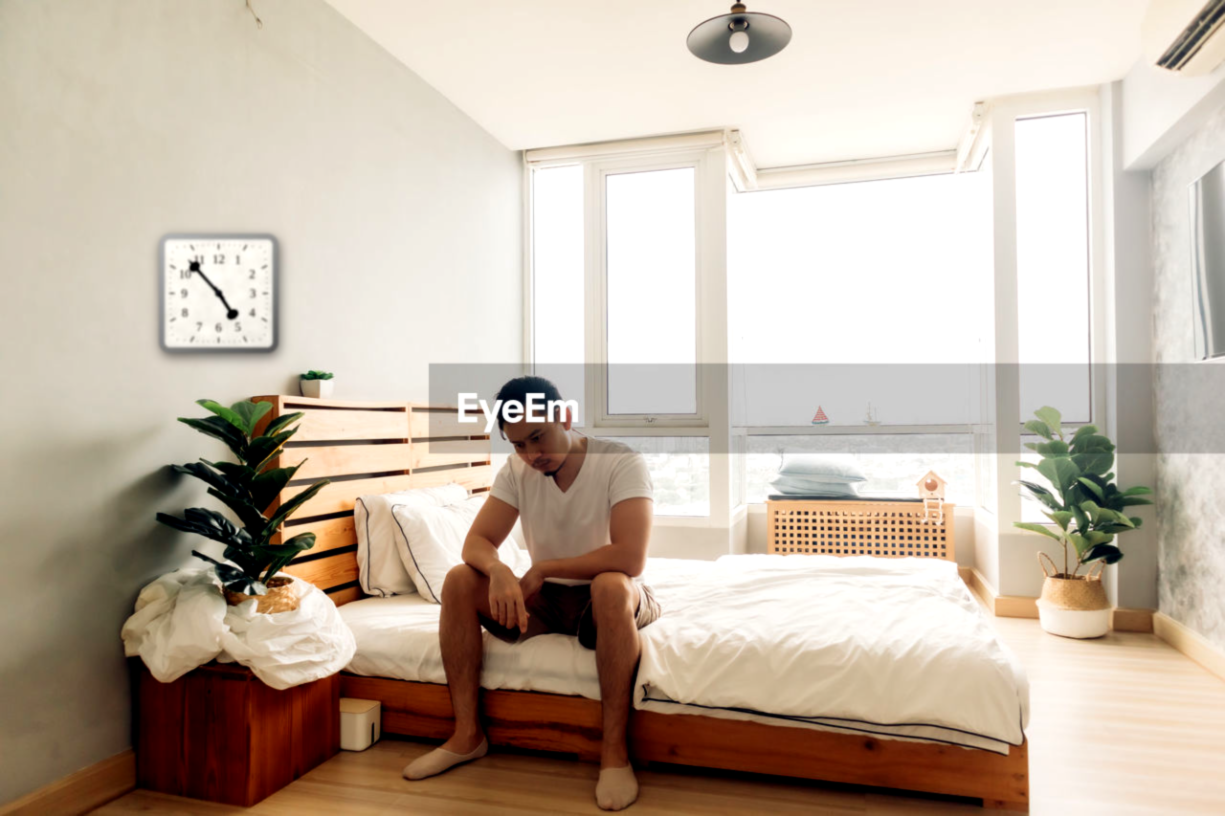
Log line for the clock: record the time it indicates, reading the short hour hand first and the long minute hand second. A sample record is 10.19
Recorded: 4.53
